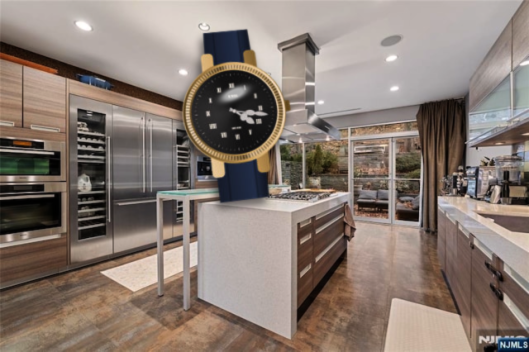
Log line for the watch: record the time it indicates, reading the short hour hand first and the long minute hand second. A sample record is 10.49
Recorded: 4.17
